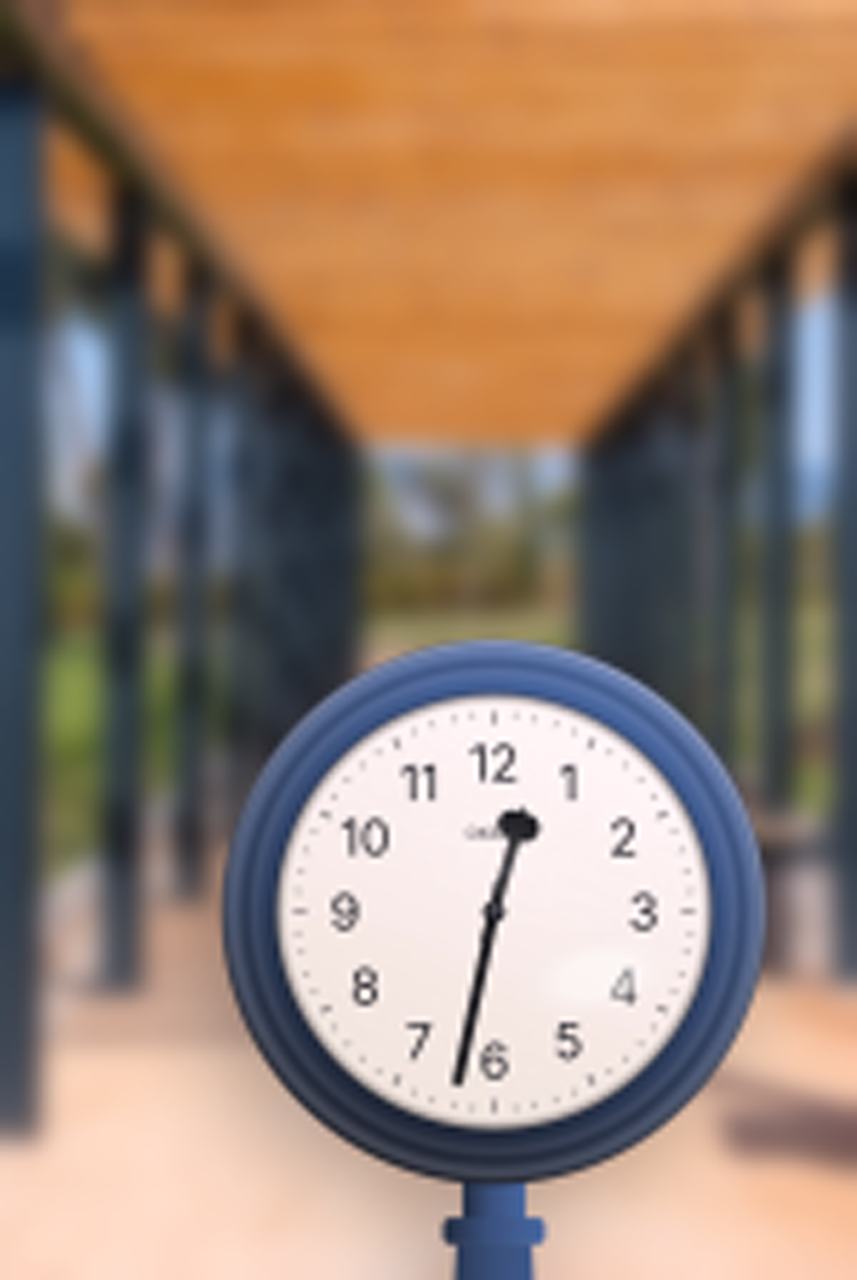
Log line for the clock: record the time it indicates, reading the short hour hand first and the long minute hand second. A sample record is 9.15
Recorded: 12.32
